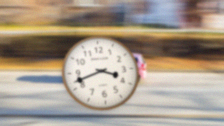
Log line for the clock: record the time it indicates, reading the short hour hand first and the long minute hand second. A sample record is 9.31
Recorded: 3.42
